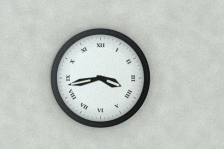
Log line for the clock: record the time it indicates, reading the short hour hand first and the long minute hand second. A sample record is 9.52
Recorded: 3.43
